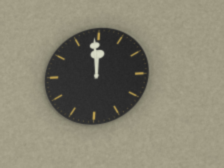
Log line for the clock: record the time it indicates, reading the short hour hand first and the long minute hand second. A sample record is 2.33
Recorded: 11.59
